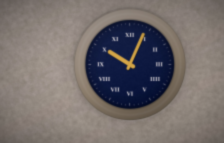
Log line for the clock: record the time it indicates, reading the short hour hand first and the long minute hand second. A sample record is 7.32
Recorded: 10.04
